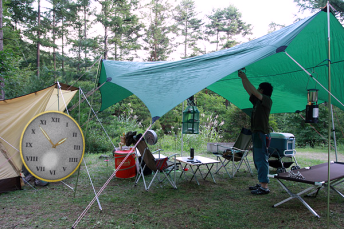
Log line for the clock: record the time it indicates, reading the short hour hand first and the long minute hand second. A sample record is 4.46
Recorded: 1.53
